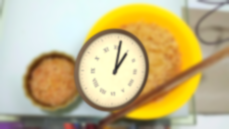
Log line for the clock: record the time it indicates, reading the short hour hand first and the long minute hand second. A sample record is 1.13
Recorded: 1.01
